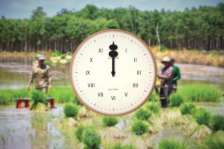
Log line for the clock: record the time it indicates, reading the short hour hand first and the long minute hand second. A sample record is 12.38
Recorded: 12.00
